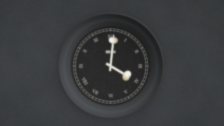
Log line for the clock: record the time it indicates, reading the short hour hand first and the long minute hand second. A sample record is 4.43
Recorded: 4.01
